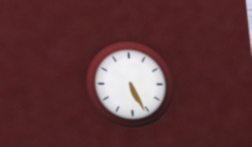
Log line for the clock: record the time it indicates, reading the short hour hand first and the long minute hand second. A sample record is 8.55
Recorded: 5.26
